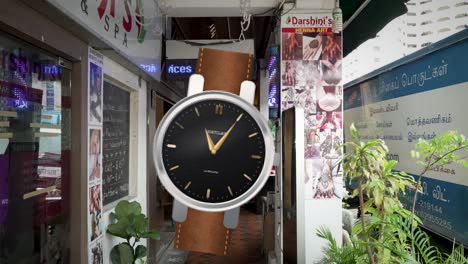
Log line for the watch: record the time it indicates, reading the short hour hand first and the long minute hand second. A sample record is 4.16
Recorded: 11.05
